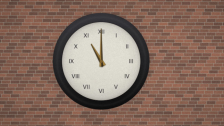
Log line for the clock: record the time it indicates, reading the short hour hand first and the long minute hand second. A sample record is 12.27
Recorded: 11.00
